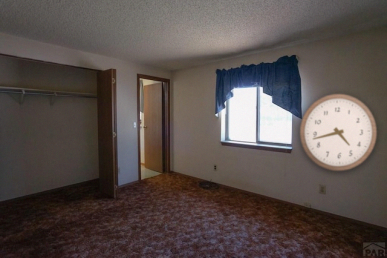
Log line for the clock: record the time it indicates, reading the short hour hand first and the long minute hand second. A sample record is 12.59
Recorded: 4.43
